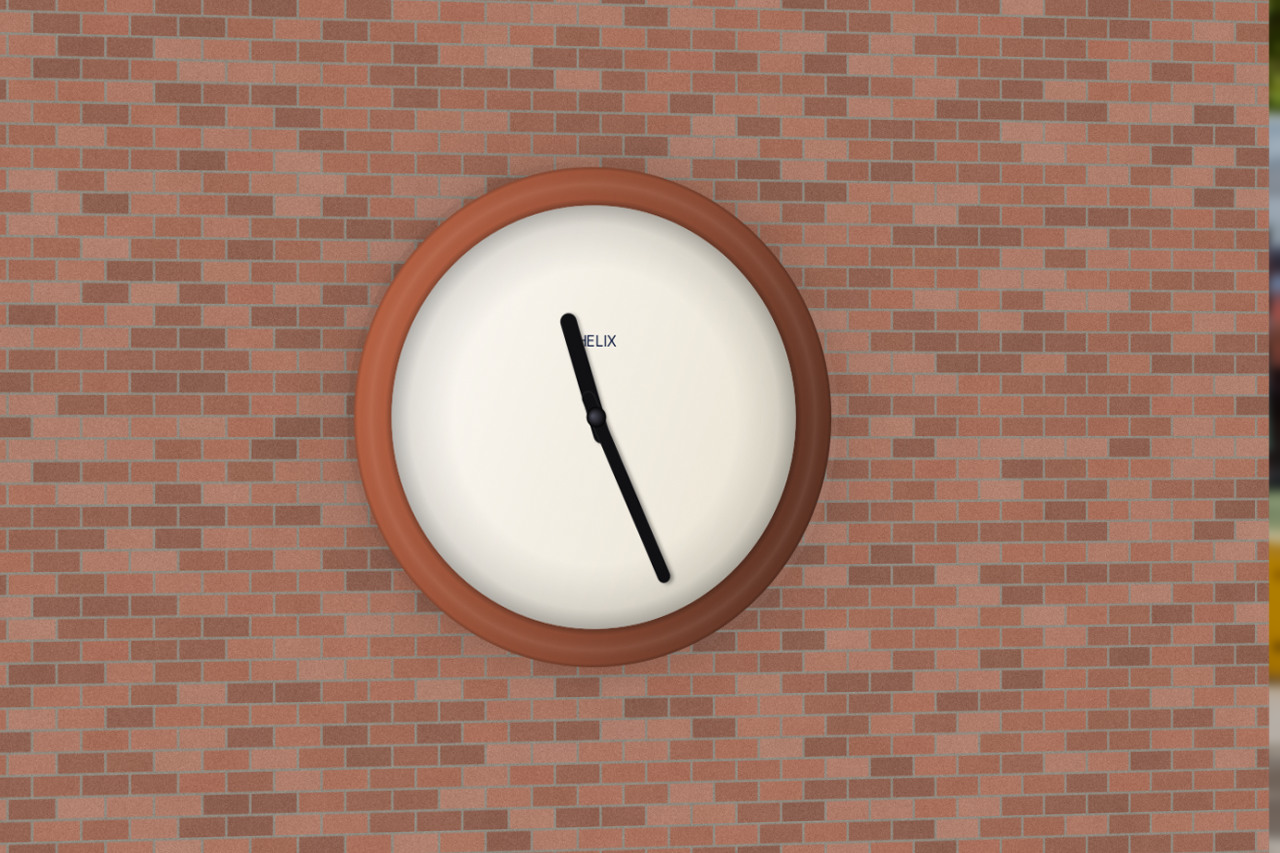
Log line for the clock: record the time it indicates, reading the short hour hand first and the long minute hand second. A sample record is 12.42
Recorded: 11.26
